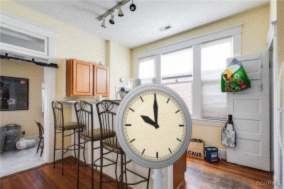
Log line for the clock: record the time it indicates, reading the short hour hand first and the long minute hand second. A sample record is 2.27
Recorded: 10.00
